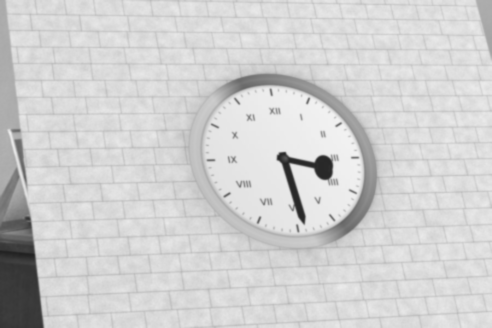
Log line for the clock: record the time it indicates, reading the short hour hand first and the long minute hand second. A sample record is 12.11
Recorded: 3.29
